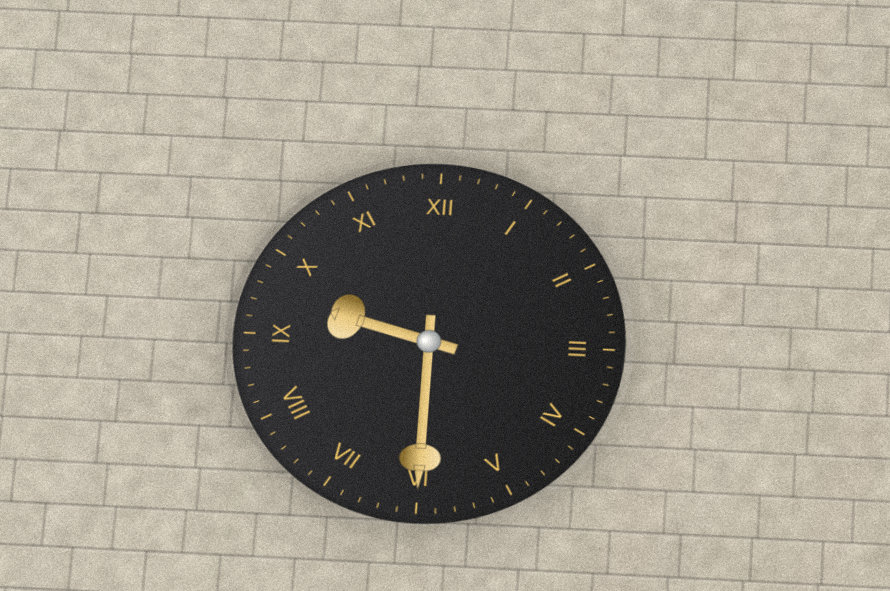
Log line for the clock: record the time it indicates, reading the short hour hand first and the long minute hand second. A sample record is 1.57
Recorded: 9.30
